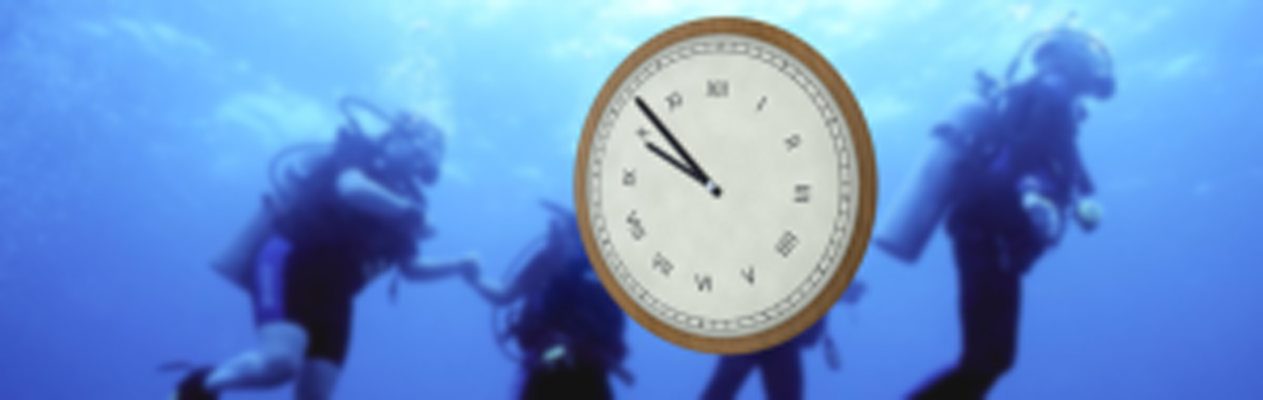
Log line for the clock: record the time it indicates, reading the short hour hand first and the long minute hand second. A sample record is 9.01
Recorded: 9.52
